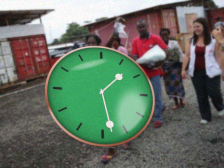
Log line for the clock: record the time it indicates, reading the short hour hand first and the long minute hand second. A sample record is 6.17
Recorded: 1.28
